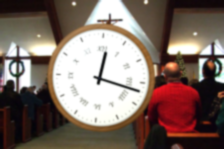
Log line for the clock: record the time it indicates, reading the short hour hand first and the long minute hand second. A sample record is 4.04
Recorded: 12.17
